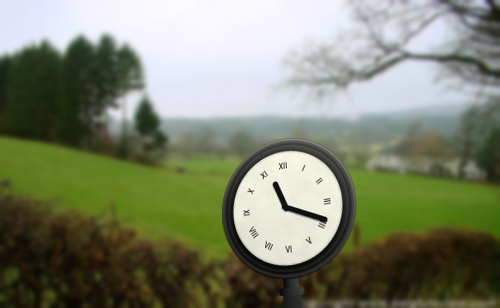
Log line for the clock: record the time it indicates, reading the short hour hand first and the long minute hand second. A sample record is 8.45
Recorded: 11.19
